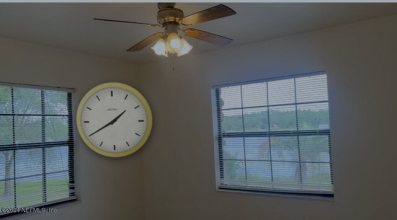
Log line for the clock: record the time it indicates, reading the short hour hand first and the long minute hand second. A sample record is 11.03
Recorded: 1.40
